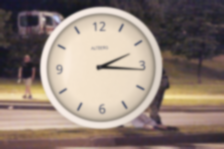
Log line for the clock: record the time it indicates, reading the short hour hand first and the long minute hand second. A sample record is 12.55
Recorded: 2.16
